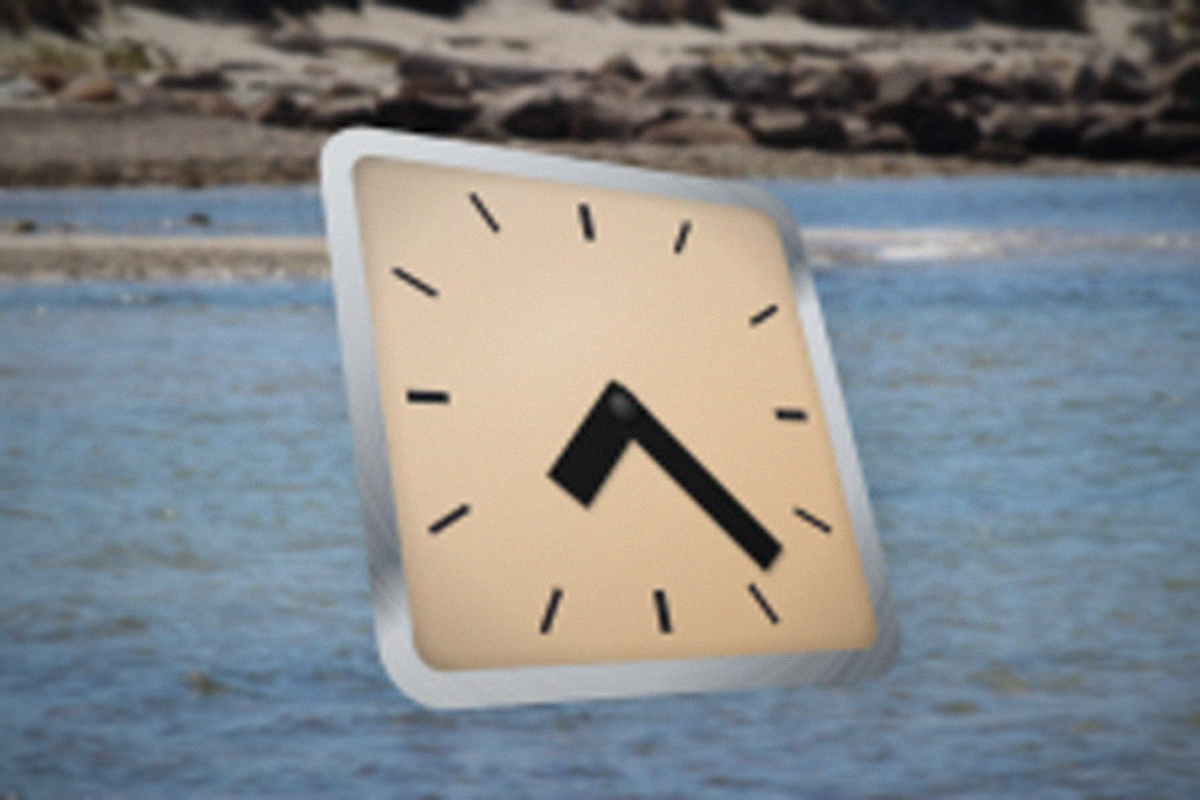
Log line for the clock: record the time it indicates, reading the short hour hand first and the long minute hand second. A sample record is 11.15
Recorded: 7.23
